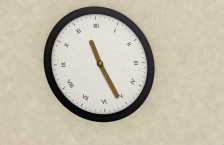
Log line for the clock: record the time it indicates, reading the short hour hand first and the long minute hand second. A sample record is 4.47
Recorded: 11.26
